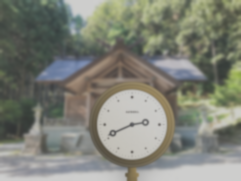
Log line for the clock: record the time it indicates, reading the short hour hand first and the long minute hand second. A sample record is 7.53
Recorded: 2.41
